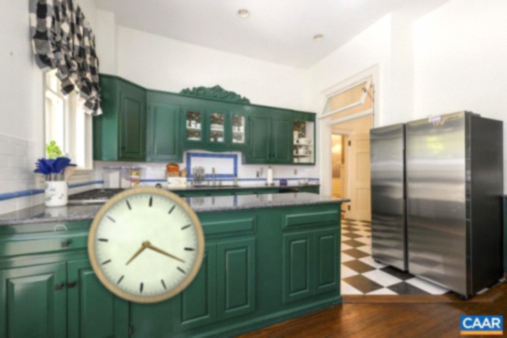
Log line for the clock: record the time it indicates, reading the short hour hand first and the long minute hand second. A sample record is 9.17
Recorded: 7.18
